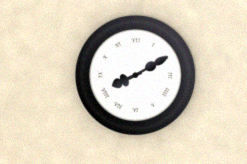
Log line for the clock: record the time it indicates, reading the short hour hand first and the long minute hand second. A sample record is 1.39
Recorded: 8.10
